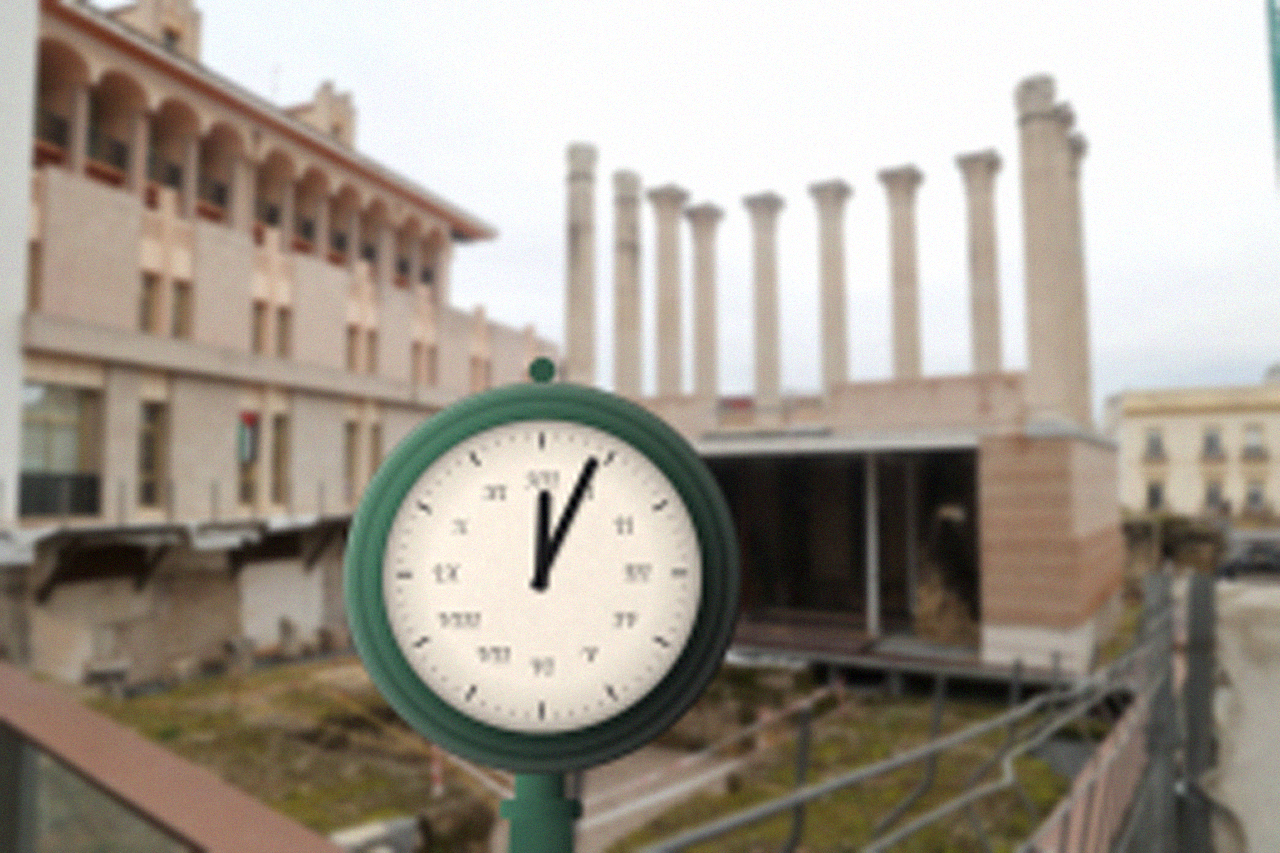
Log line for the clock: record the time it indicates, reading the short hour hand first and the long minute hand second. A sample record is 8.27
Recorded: 12.04
